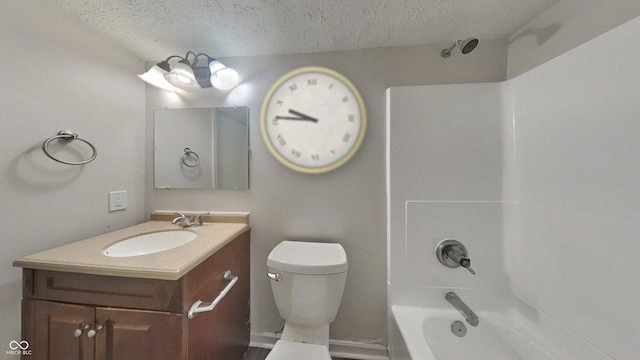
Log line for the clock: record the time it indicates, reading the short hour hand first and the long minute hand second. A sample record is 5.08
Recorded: 9.46
